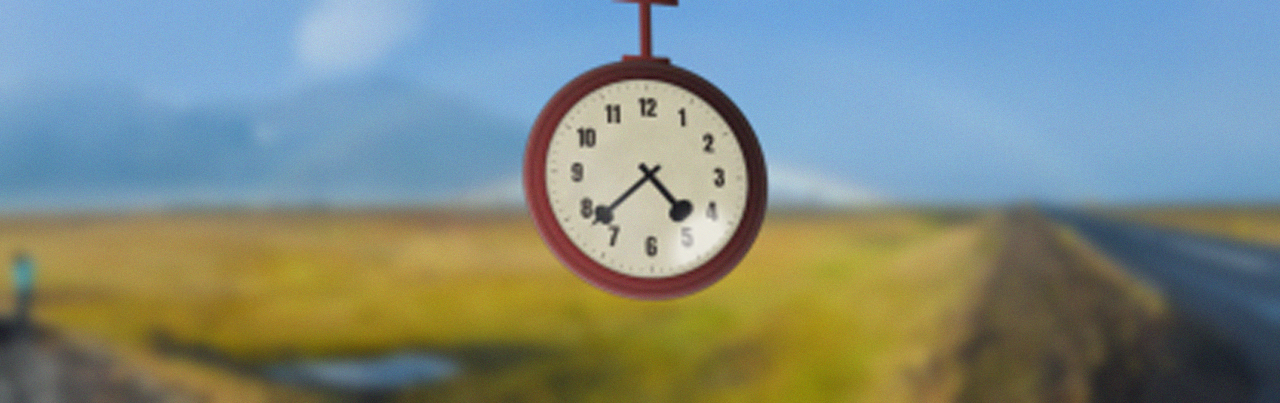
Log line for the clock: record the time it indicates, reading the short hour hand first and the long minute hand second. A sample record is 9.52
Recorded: 4.38
